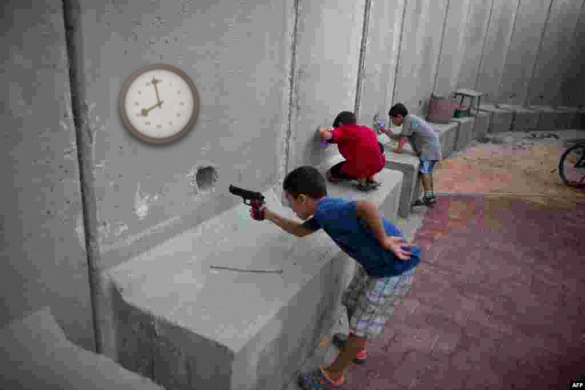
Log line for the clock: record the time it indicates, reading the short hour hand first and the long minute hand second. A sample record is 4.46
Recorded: 7.58
